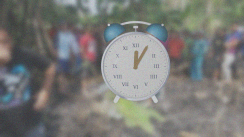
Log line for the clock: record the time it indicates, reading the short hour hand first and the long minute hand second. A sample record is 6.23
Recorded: 12.05
